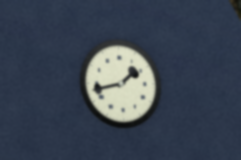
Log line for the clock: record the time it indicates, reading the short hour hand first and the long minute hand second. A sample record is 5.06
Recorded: 1.43
